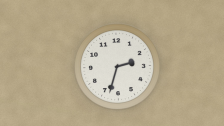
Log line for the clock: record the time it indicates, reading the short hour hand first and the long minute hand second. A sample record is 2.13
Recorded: 2.33
